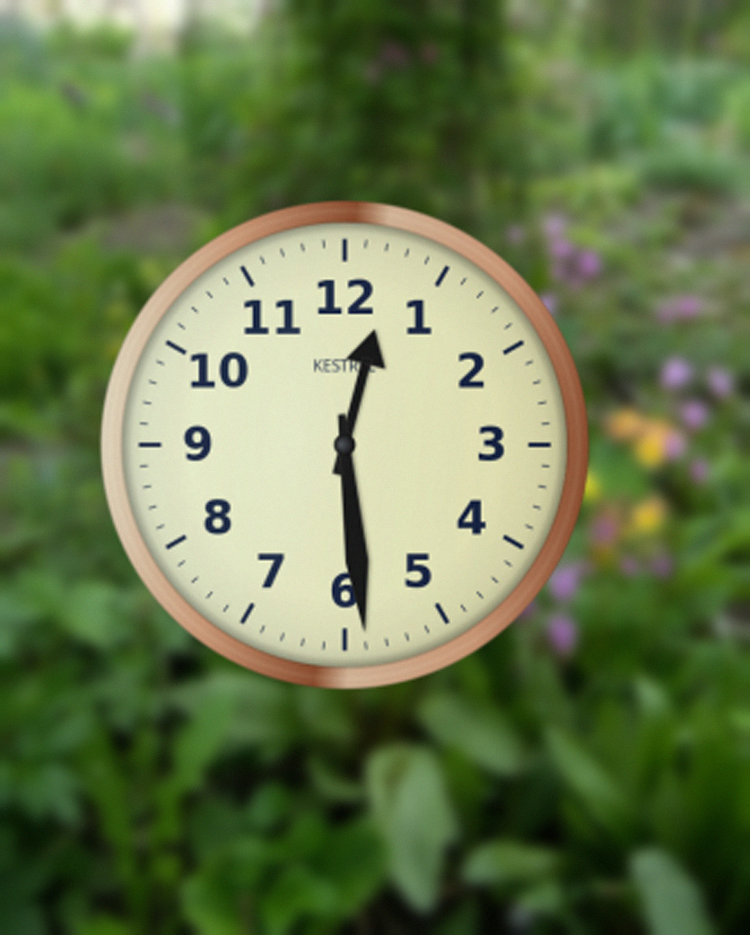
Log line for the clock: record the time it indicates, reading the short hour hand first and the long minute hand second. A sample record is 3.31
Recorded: 12.29
